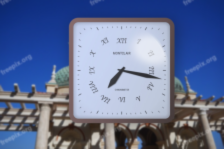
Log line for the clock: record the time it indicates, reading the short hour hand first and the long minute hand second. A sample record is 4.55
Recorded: 7.17
